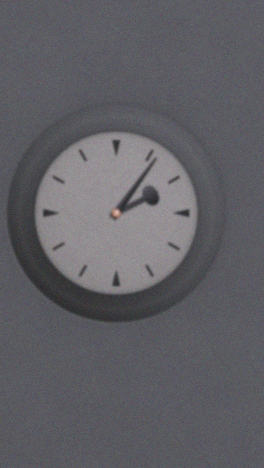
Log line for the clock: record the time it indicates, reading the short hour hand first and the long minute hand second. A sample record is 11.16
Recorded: 2.06
